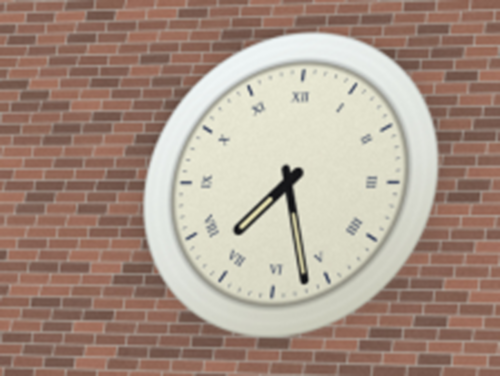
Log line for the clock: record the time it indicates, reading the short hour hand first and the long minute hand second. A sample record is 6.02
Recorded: 7.27
